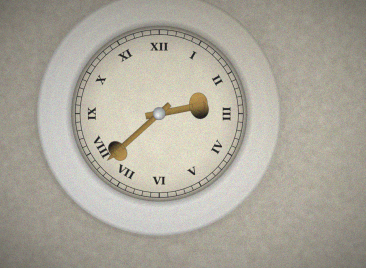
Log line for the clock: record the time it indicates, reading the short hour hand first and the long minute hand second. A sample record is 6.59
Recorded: 2.38
